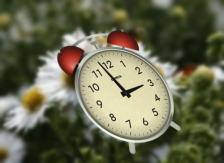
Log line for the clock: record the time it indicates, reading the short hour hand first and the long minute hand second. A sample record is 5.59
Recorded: 2.58
